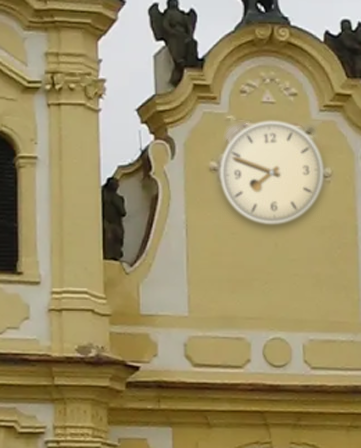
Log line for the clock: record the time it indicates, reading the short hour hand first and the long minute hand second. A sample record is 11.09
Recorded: 7.49
